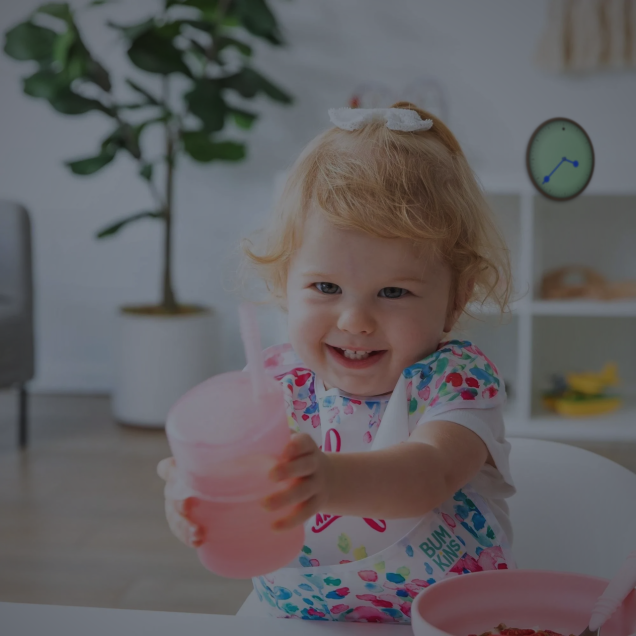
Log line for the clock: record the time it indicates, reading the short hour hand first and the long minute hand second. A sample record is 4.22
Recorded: 3.38
